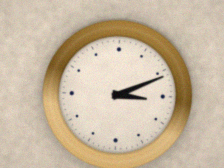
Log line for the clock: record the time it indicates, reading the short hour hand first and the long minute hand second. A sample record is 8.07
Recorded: 3.11
